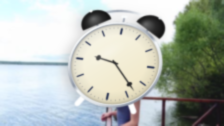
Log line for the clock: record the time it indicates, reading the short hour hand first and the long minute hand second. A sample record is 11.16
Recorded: 9.23
